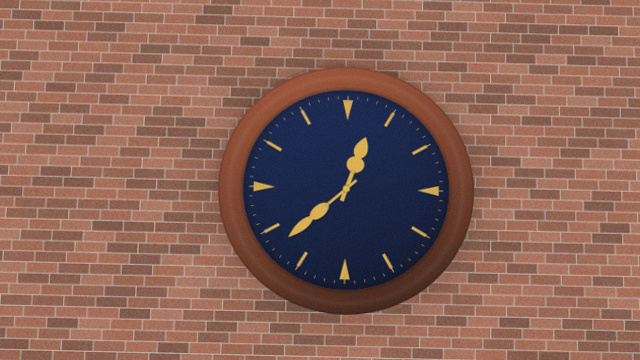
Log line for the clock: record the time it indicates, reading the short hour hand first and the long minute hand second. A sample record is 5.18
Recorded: 12.38
